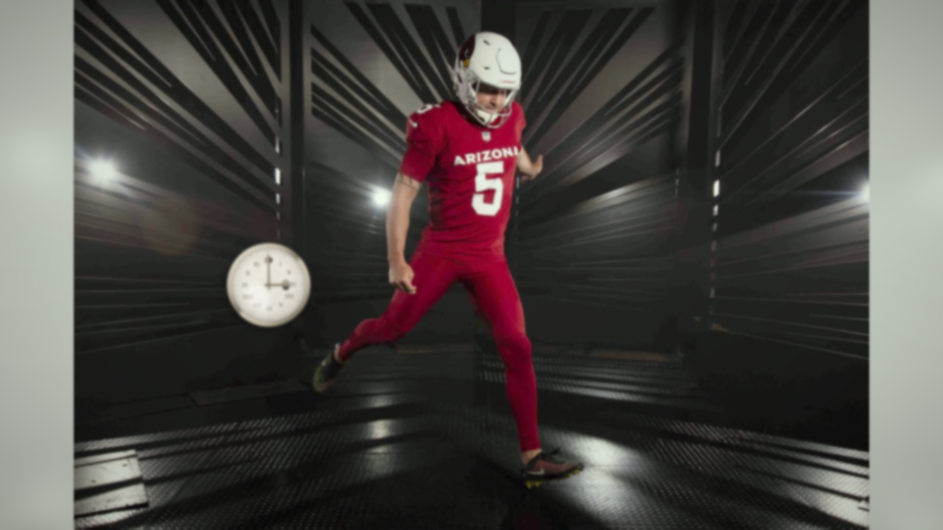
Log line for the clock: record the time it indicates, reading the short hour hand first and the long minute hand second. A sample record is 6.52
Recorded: 3.00
